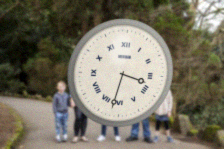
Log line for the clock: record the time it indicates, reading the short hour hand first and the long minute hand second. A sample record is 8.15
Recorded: 3.32
